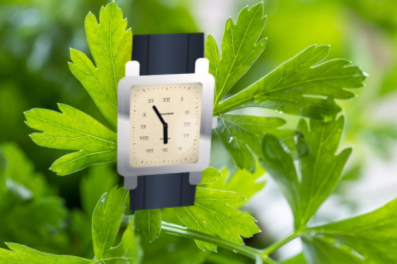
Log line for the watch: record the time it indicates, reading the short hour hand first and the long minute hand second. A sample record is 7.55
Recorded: 5.55
